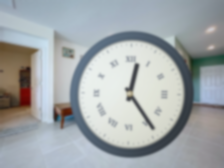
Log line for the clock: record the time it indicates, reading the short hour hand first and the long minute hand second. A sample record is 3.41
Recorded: 12.24
